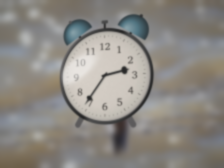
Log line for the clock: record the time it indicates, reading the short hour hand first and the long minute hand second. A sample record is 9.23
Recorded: 2.36
